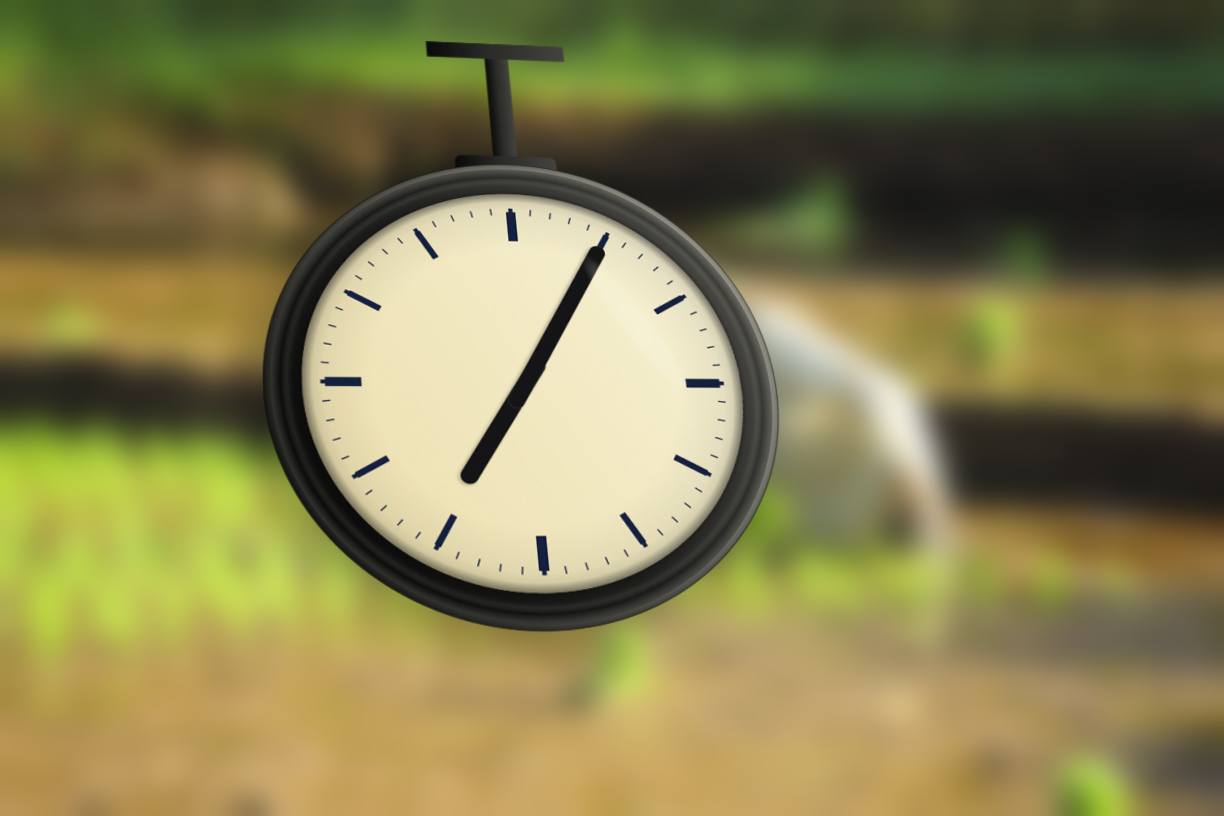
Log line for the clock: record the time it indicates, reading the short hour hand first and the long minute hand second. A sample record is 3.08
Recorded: 7.05
